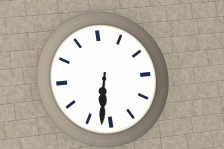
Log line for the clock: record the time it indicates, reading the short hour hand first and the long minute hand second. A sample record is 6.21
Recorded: 6.32
